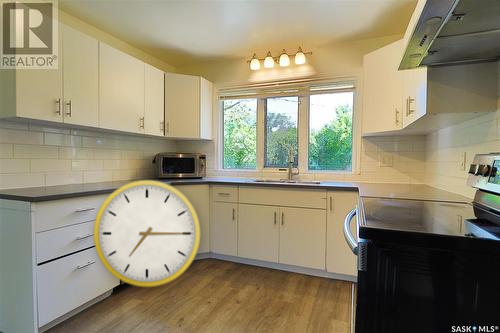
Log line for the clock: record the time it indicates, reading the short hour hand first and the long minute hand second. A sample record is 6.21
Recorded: 7.15
